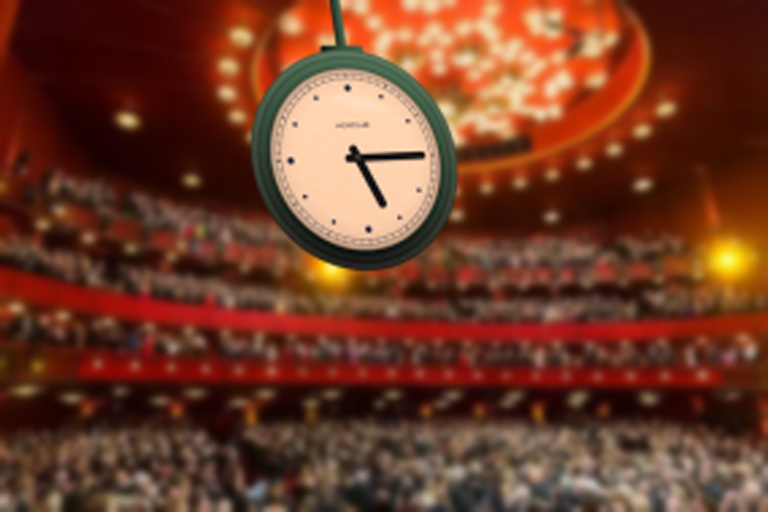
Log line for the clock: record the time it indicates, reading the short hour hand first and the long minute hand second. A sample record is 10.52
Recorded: 5.15
